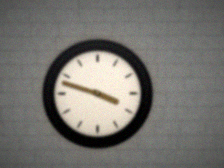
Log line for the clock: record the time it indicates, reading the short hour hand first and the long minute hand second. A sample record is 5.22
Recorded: 3.48
